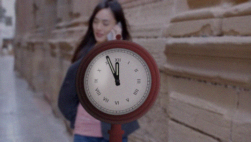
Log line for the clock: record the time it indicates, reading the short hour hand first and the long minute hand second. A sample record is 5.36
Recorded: 11.56
